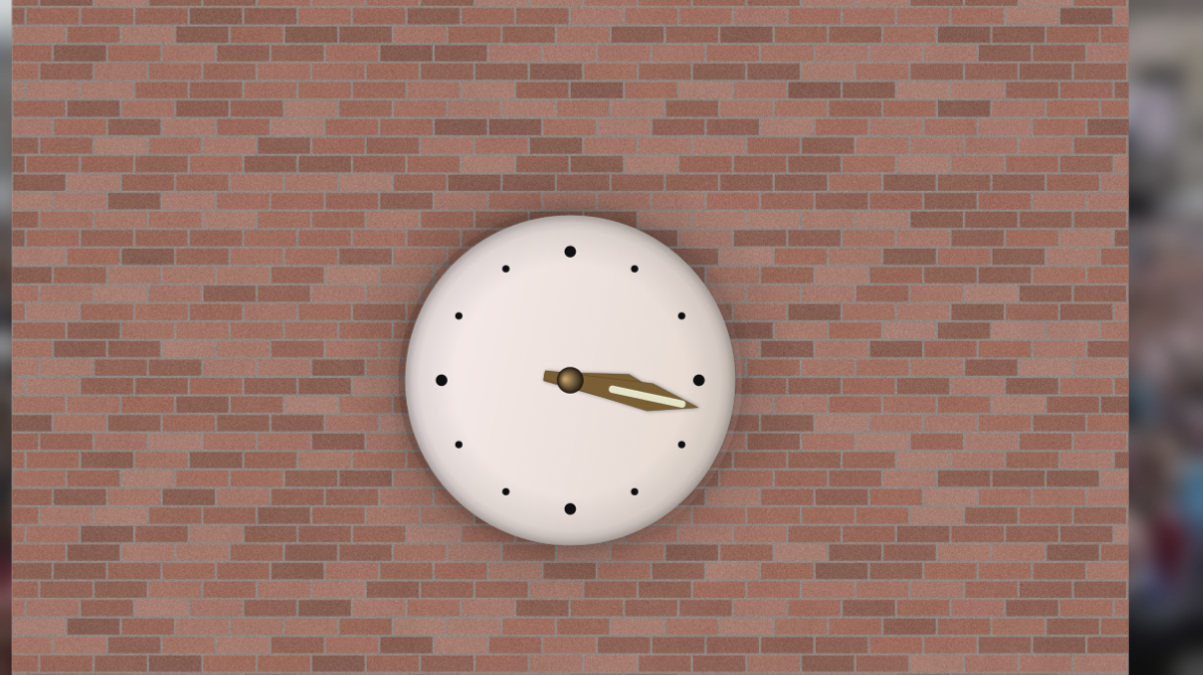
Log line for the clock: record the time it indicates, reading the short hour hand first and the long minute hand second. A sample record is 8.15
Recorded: 3.17
